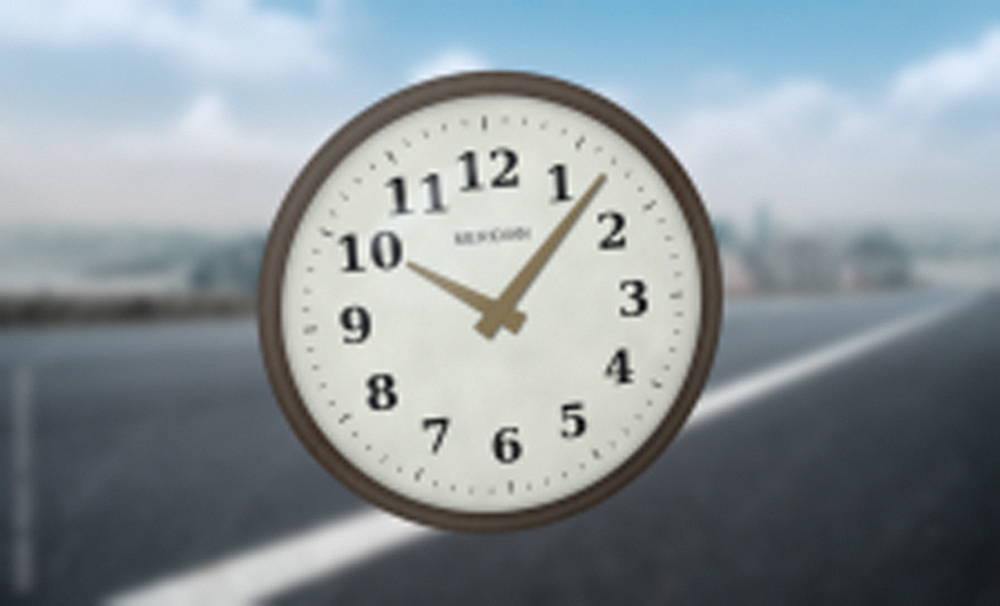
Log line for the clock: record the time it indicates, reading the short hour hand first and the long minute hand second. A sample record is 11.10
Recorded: 10.07
